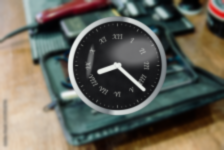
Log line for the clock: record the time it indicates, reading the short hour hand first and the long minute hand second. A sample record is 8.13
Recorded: 8.22
